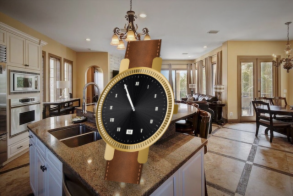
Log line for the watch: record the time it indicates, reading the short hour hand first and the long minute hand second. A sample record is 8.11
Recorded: 10.55
